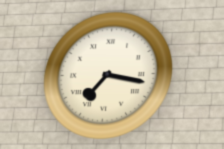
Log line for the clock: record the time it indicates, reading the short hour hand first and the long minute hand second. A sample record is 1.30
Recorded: 7.17
